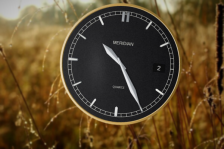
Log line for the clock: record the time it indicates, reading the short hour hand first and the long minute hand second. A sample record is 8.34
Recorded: 10.25
